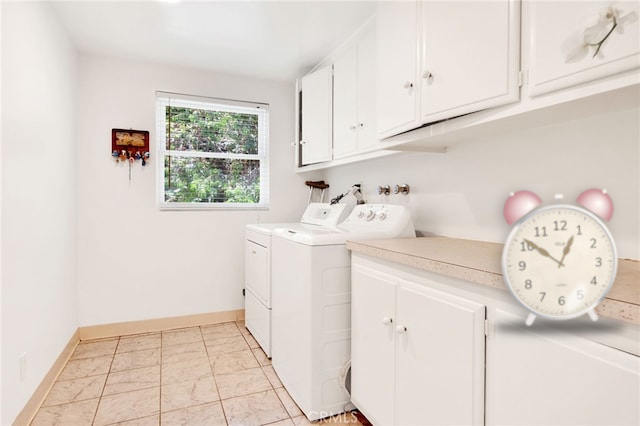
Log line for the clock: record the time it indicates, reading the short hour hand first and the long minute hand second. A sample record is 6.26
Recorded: 12.51
